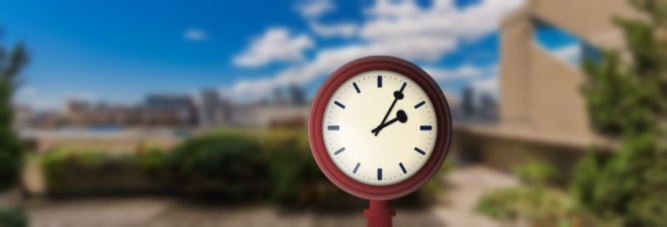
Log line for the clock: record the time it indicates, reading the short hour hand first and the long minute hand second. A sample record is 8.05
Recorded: 2.05
